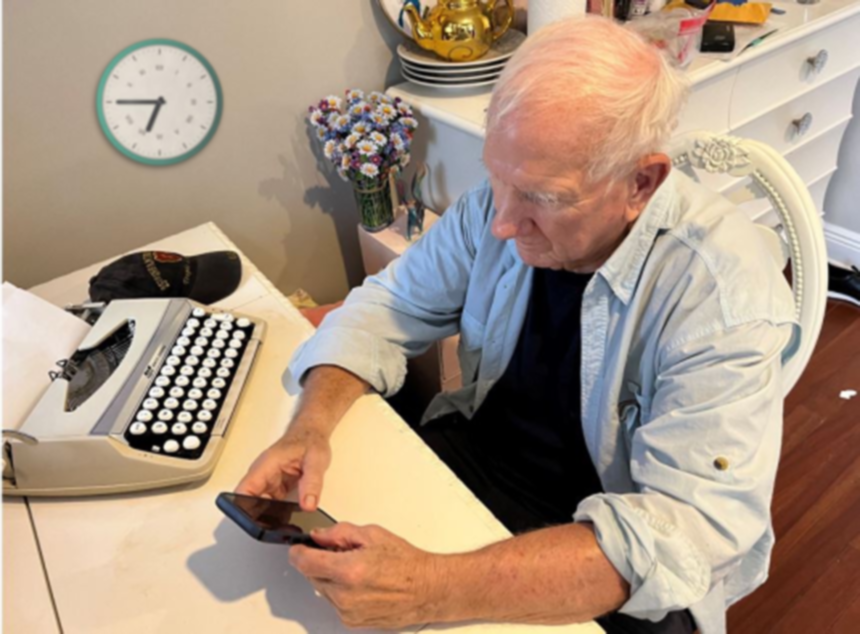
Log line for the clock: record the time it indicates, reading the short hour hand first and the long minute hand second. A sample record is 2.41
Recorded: 6.45
